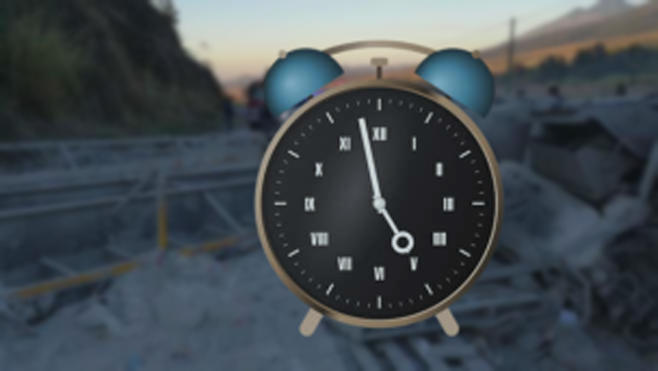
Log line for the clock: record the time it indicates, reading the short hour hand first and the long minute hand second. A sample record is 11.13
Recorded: 4.58
